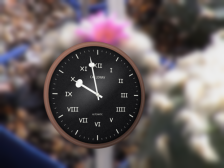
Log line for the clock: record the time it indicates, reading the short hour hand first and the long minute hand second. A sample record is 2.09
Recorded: 9.58
